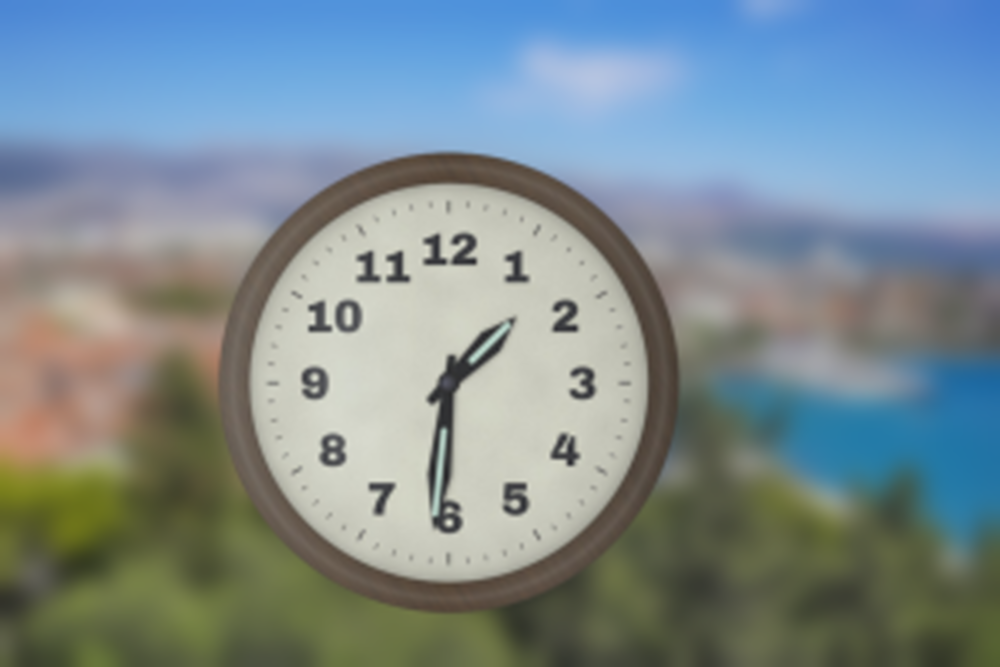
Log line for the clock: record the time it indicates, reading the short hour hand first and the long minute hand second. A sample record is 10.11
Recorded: 1.31
